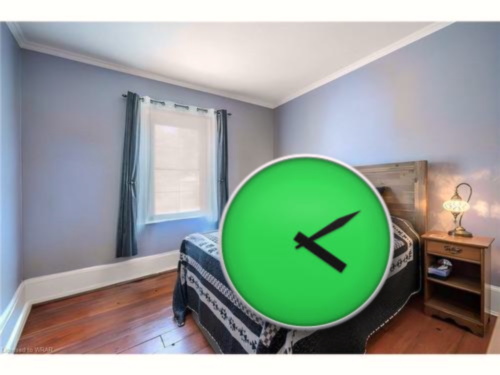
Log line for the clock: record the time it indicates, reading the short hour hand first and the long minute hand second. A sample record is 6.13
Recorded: 4.10
